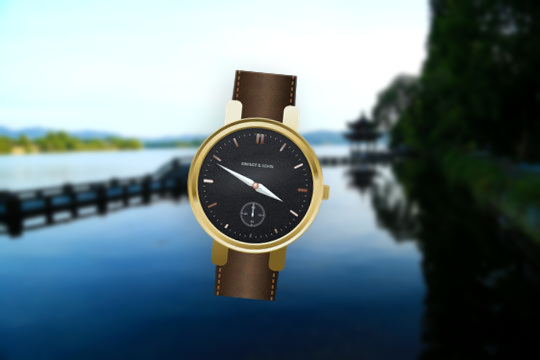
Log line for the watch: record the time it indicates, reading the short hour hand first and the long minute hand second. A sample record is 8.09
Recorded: 3.49
